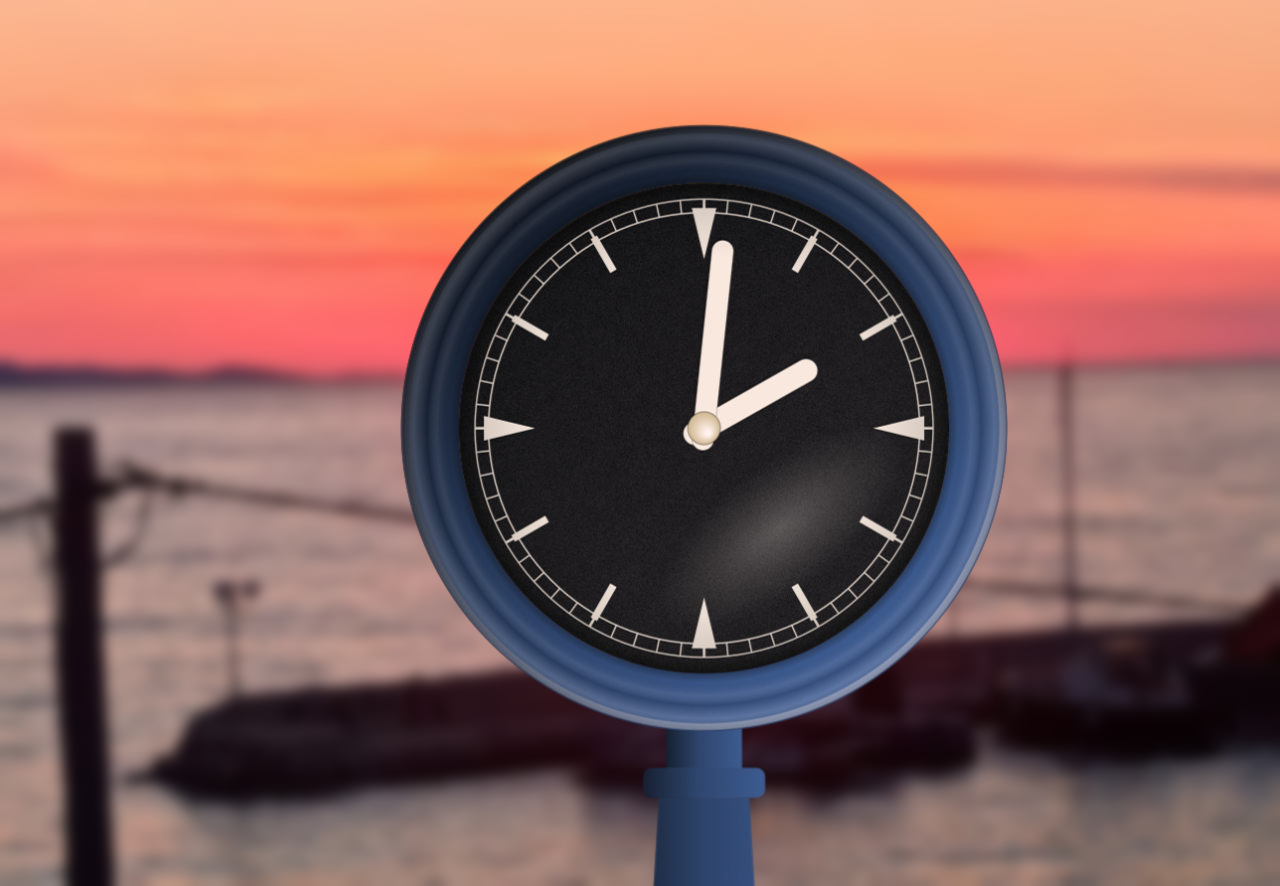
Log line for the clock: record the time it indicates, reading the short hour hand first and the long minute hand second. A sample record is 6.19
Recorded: 2.01
